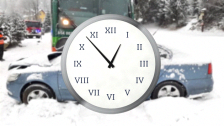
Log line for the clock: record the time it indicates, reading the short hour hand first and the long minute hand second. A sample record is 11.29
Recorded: 12.53
